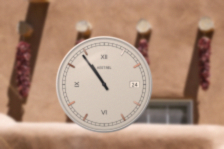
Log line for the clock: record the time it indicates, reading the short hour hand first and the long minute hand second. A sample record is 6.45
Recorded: 10.54
